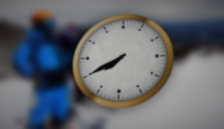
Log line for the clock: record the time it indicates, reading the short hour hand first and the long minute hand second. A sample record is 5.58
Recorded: 7.40
